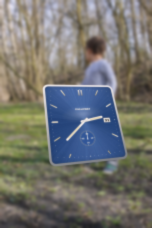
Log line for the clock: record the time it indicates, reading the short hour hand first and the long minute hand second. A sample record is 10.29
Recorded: 2.38
